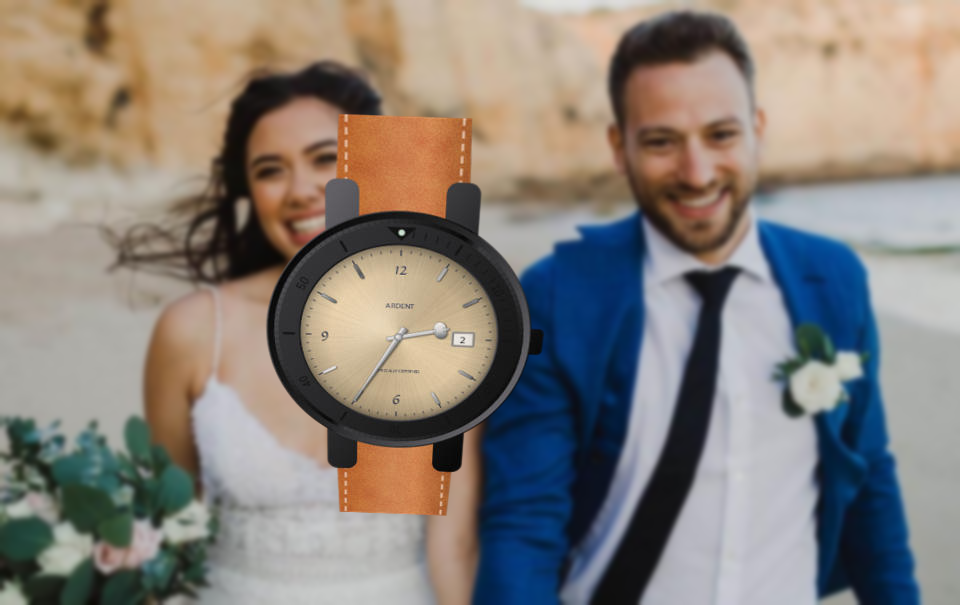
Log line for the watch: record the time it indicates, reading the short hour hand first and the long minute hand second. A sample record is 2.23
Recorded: 2.35
